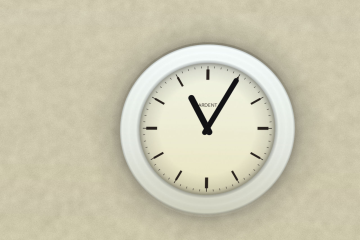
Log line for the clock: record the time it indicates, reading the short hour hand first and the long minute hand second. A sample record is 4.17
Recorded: 11.05
